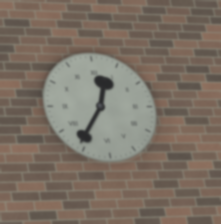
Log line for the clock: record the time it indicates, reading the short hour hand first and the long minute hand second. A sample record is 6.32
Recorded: 12.36
